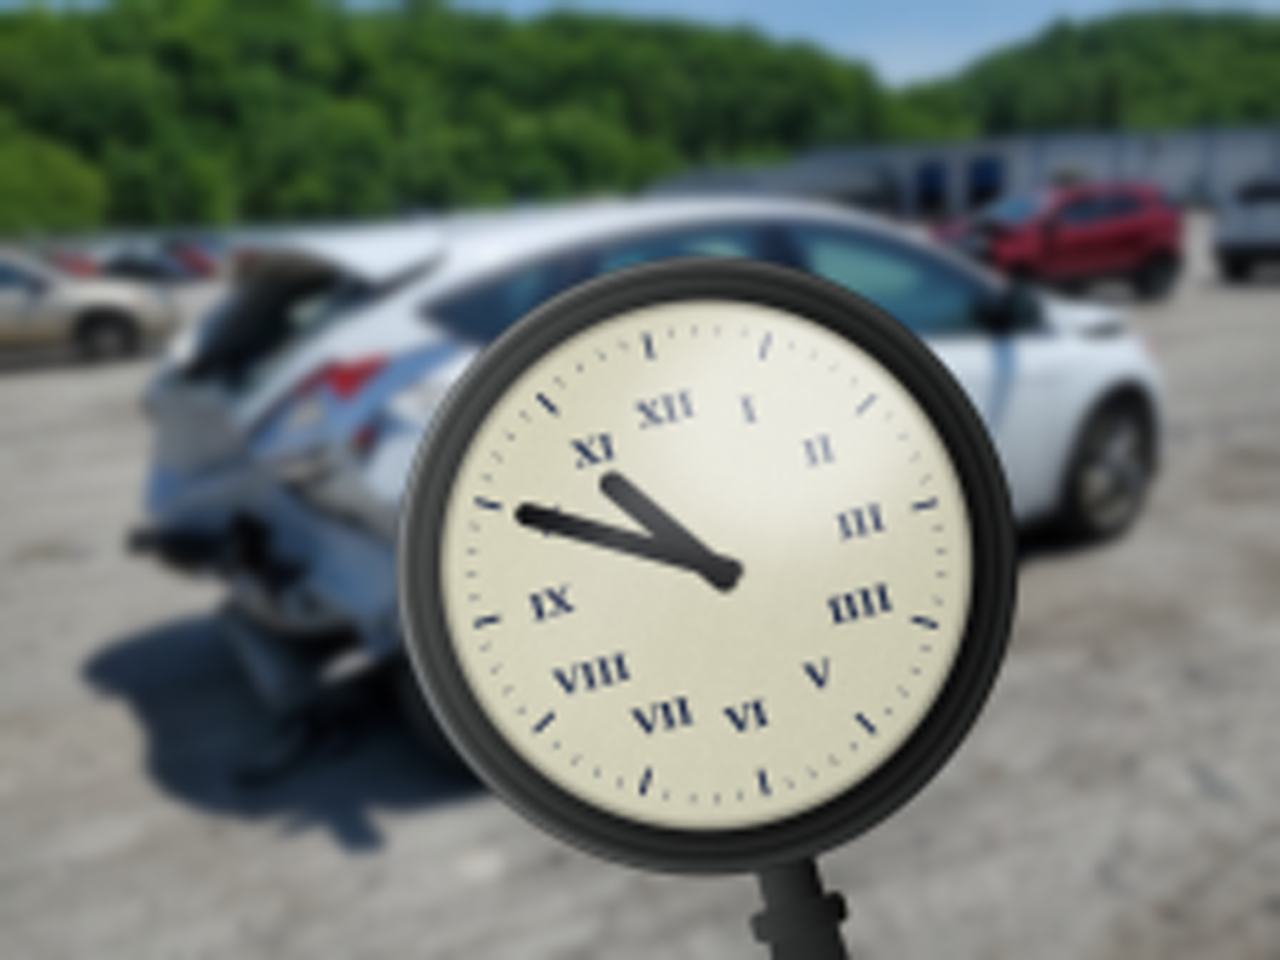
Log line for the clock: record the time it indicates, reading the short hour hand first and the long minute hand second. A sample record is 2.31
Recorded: 10.50
